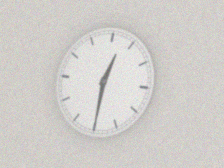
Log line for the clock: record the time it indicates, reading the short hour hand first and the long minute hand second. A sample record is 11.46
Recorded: 12.30
